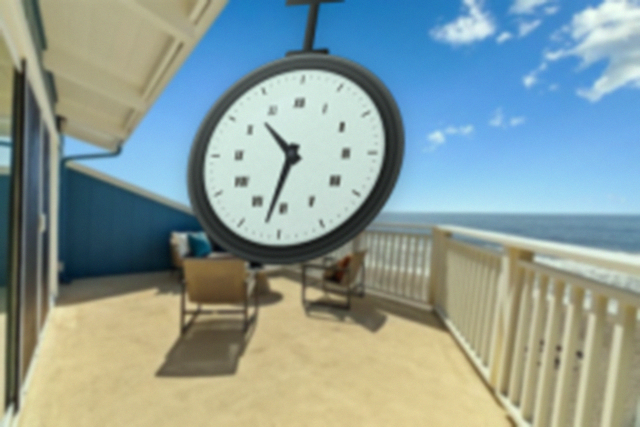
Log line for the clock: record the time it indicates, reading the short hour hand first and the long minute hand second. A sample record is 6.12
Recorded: 10.32
